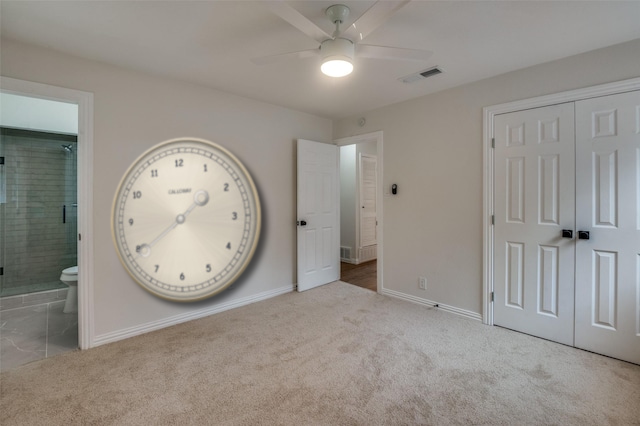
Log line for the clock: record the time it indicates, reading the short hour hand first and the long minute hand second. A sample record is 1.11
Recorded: 1.39
